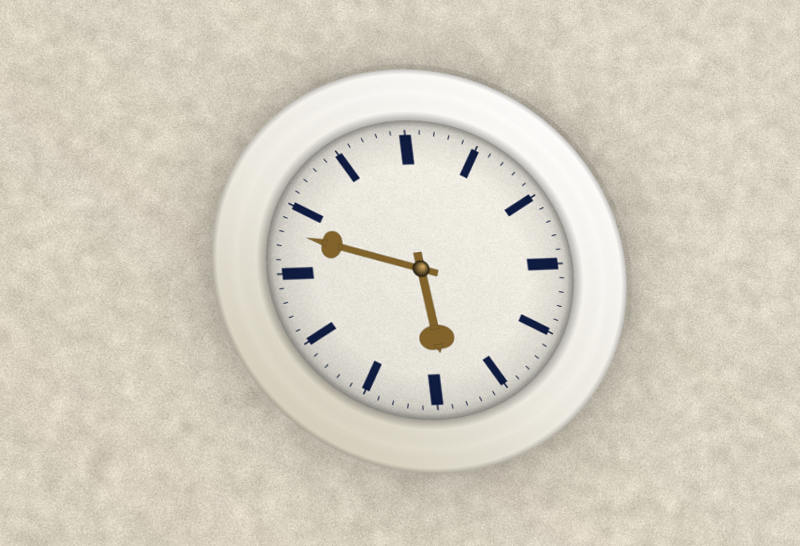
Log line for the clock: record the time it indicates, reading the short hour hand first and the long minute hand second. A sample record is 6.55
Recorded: 5.48
